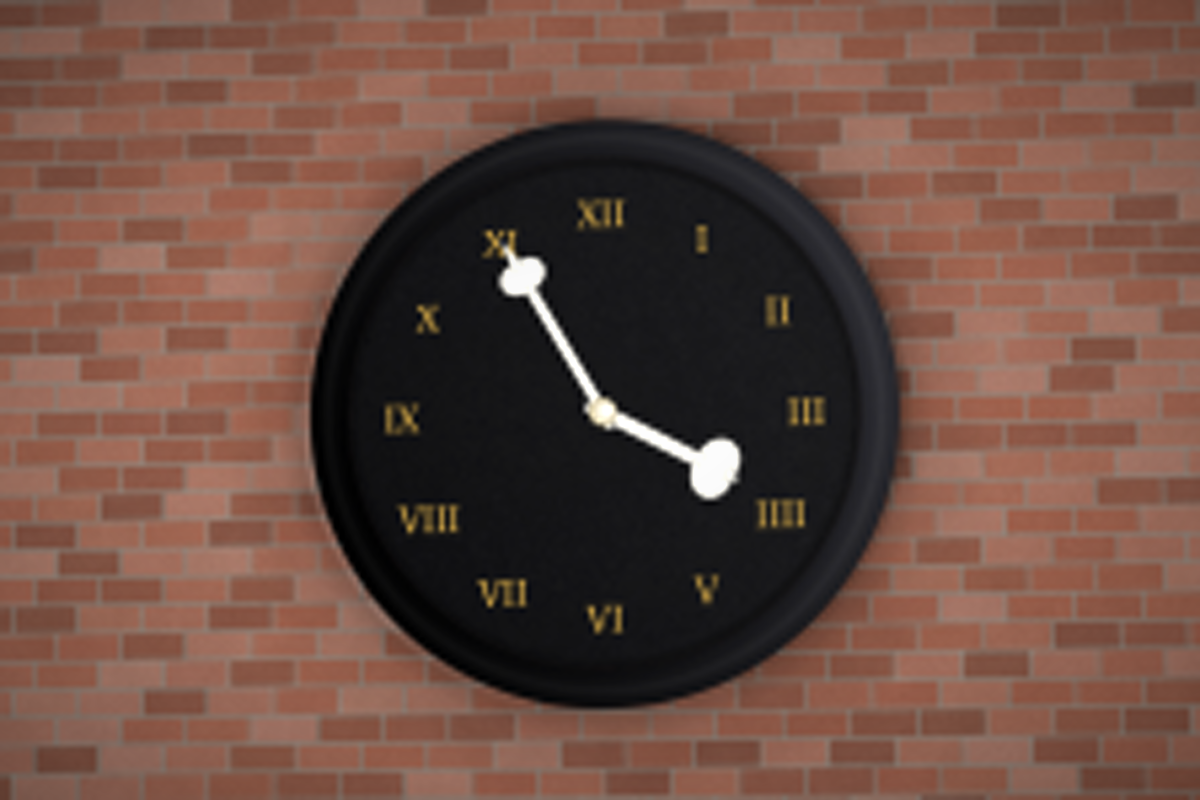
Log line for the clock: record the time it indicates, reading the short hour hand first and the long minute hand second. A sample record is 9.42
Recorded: 3.55
